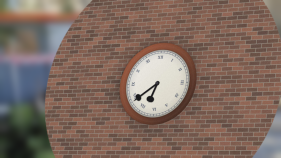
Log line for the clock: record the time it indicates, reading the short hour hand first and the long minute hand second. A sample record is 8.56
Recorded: 6.39
